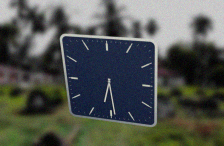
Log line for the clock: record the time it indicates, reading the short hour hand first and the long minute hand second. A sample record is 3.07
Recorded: 6.29
